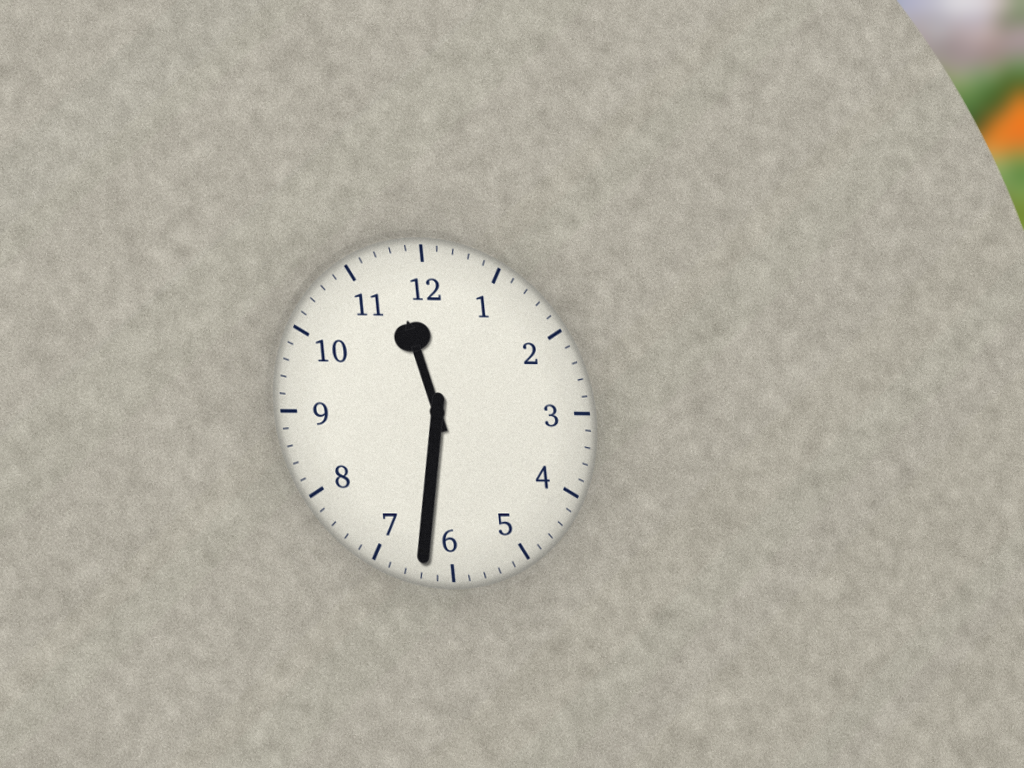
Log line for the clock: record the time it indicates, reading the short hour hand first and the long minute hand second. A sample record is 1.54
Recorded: 11.32
